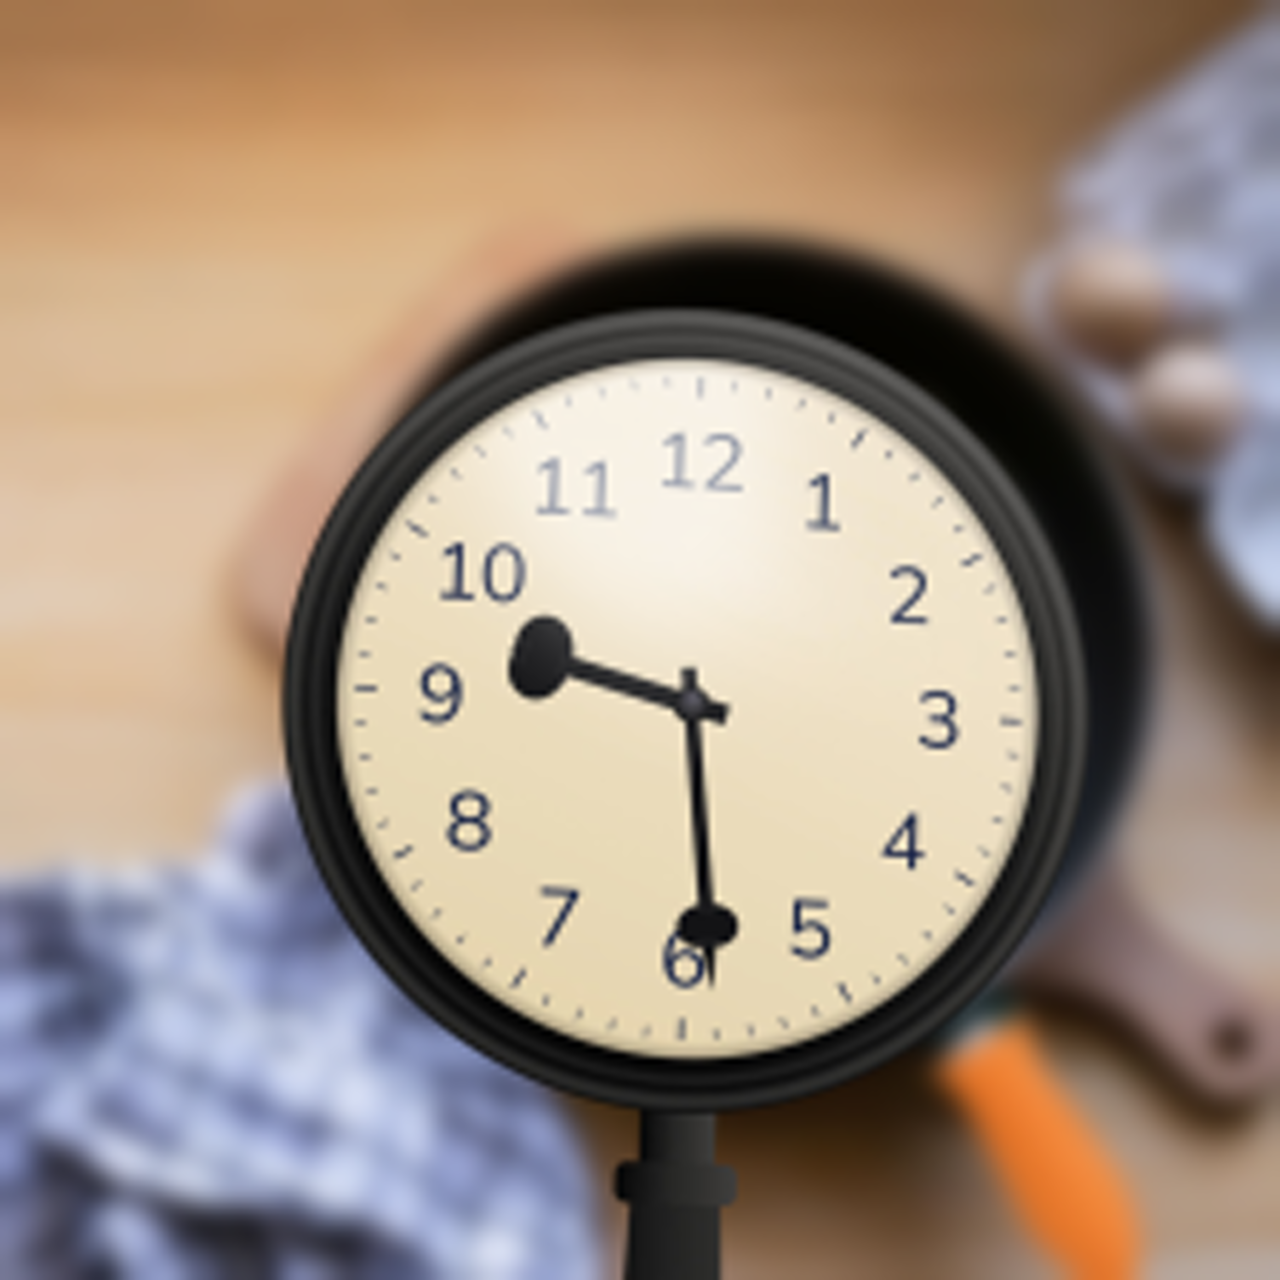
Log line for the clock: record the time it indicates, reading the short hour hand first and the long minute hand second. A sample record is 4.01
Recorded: 9.29
